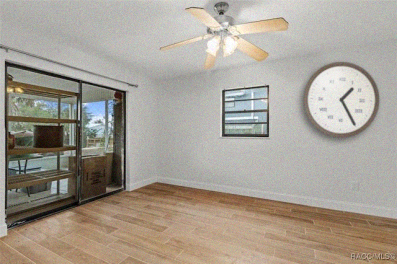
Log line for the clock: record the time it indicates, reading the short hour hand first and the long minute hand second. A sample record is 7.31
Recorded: 1.25
